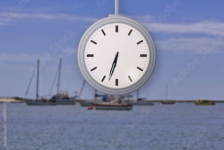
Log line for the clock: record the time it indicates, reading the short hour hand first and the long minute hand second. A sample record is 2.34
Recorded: 6.33
